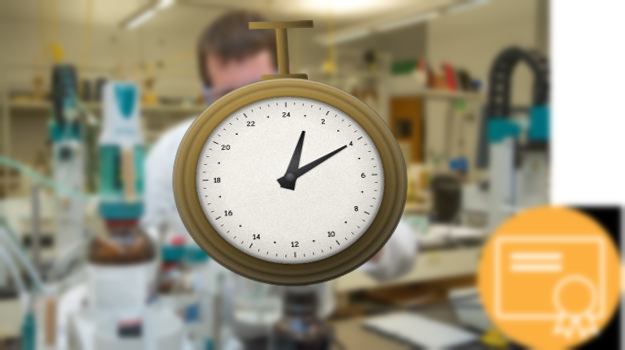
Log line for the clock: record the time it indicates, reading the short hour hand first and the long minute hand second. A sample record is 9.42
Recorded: 1.10
